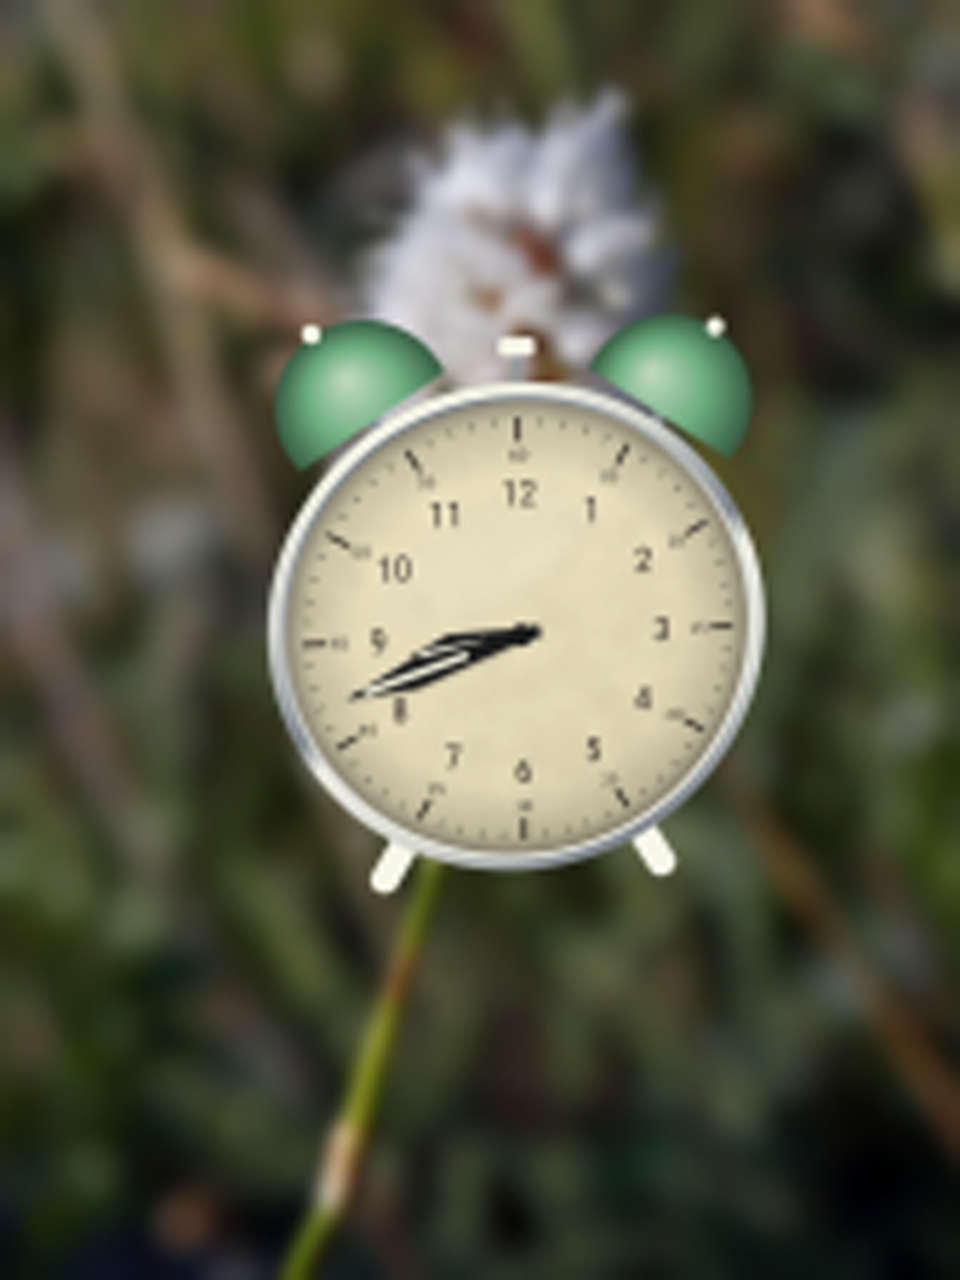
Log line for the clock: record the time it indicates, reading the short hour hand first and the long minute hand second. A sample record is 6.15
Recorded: 8.42
